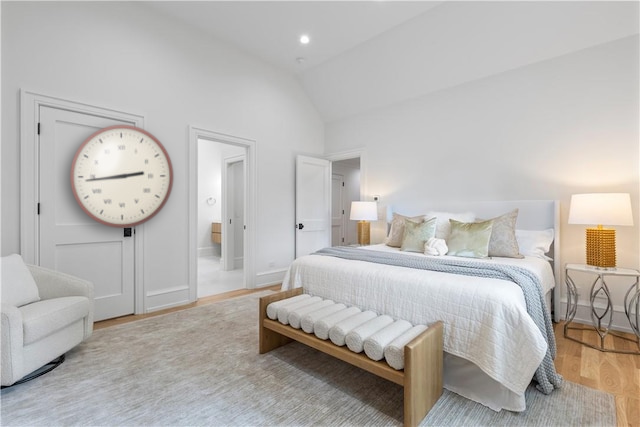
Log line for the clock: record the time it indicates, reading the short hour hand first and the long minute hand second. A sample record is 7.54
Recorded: 2.44
